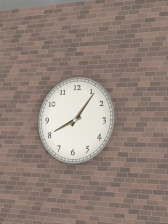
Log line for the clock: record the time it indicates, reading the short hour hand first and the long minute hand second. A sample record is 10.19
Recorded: 8.06
